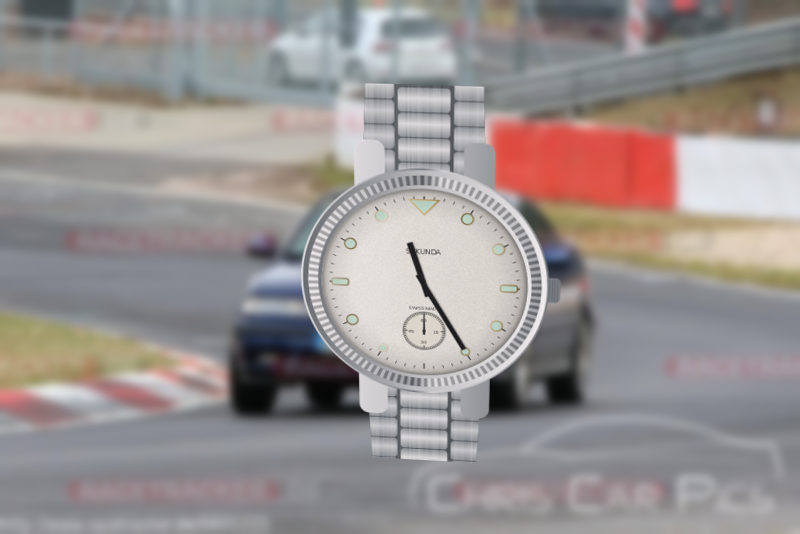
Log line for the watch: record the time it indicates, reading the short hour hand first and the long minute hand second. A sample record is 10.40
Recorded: 11.25
